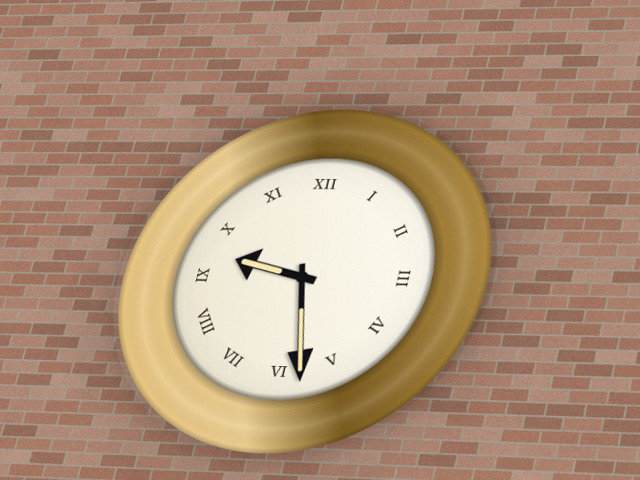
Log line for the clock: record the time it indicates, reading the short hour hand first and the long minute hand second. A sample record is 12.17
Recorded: 9.28
